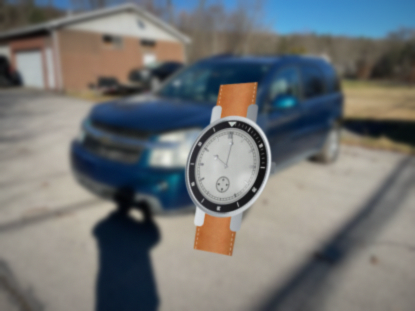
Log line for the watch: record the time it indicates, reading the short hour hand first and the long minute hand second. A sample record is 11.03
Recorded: 10.01
